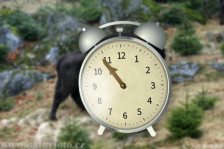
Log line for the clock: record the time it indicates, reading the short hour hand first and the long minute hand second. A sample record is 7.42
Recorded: 10.54
